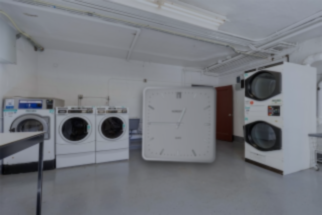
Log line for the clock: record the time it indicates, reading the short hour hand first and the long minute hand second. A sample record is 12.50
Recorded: 12.45
